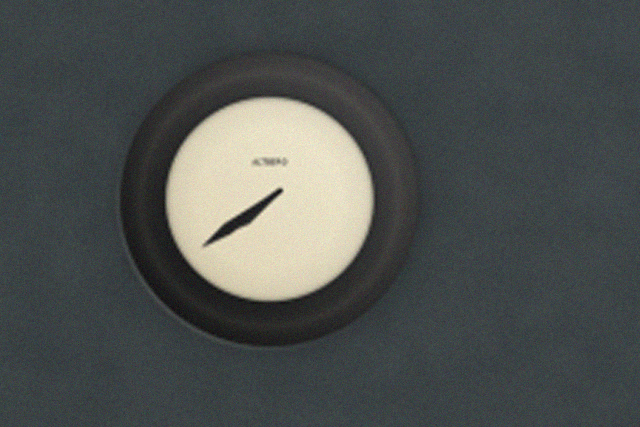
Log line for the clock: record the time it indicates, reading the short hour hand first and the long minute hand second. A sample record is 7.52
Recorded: 7.39
